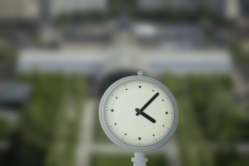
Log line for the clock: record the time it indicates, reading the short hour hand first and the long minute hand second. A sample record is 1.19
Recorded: 4.07
